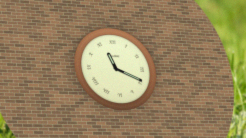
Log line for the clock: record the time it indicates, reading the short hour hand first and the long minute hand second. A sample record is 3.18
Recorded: 11.19
